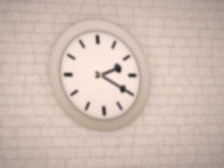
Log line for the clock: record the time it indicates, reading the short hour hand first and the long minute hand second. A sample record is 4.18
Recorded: 2.20
